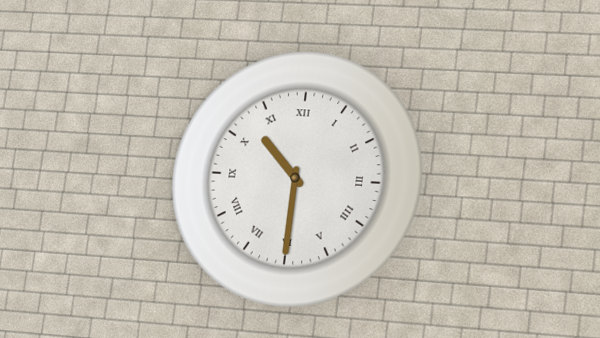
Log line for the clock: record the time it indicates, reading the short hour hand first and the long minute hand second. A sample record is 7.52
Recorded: 10.30
